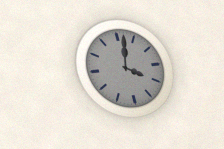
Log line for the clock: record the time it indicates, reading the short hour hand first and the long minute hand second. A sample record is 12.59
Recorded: 4.02
